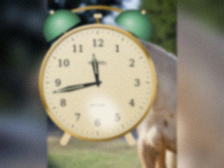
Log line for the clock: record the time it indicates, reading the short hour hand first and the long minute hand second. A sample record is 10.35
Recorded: 11.43
